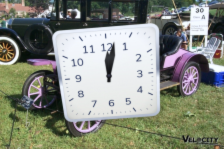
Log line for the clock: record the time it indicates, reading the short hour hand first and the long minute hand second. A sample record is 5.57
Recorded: 12.02
